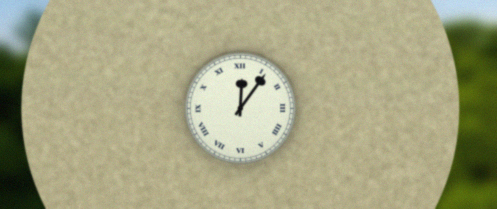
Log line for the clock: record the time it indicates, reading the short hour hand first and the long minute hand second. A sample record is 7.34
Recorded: 12.06
